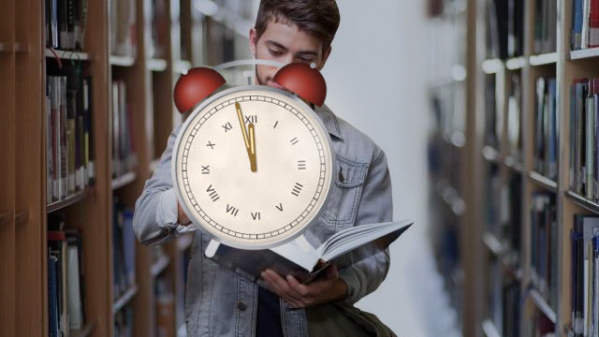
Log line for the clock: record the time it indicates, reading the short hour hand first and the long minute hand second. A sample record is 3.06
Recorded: 11.58
